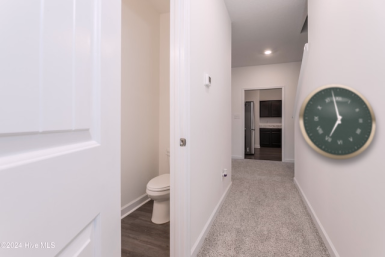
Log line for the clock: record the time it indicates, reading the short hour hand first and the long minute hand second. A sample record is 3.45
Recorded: 6.58
